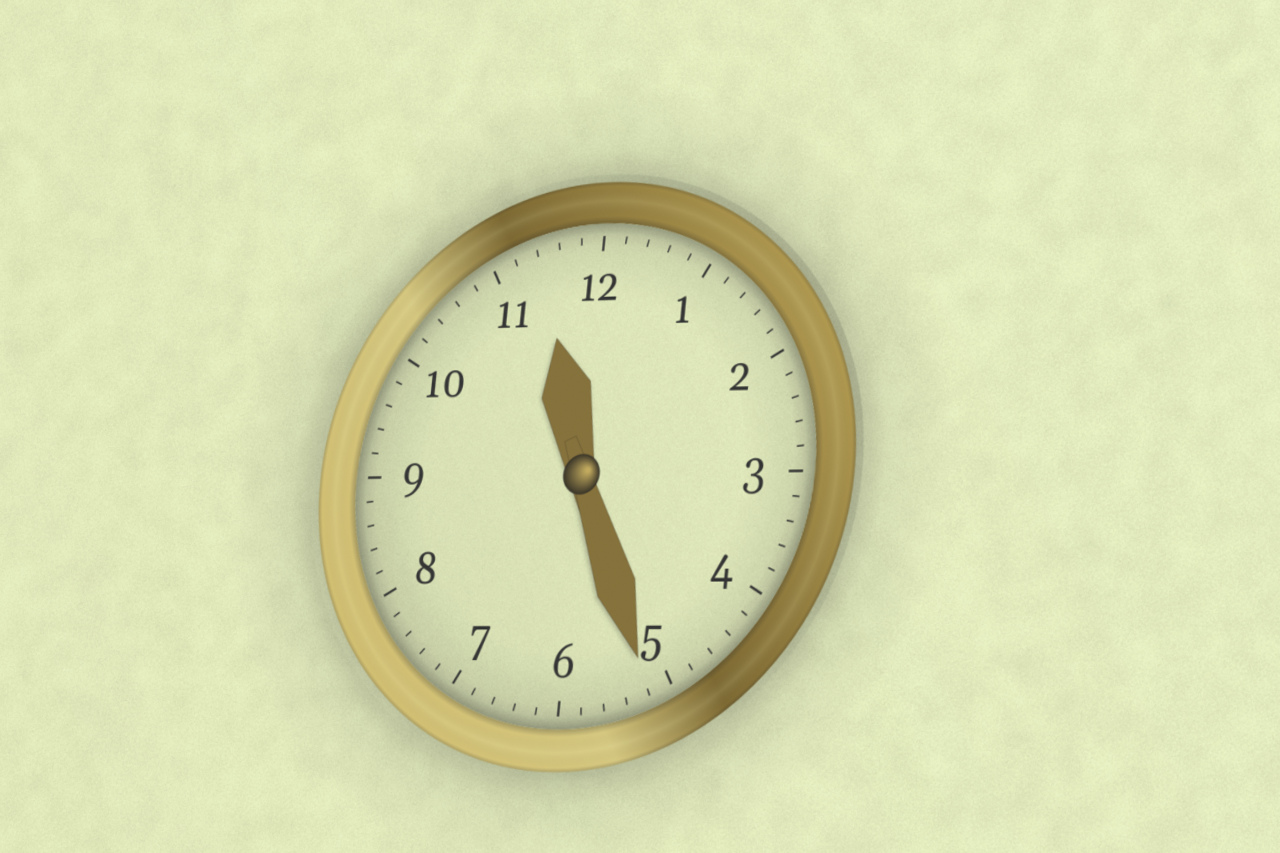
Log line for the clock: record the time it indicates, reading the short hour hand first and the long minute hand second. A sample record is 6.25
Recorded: 11.26
